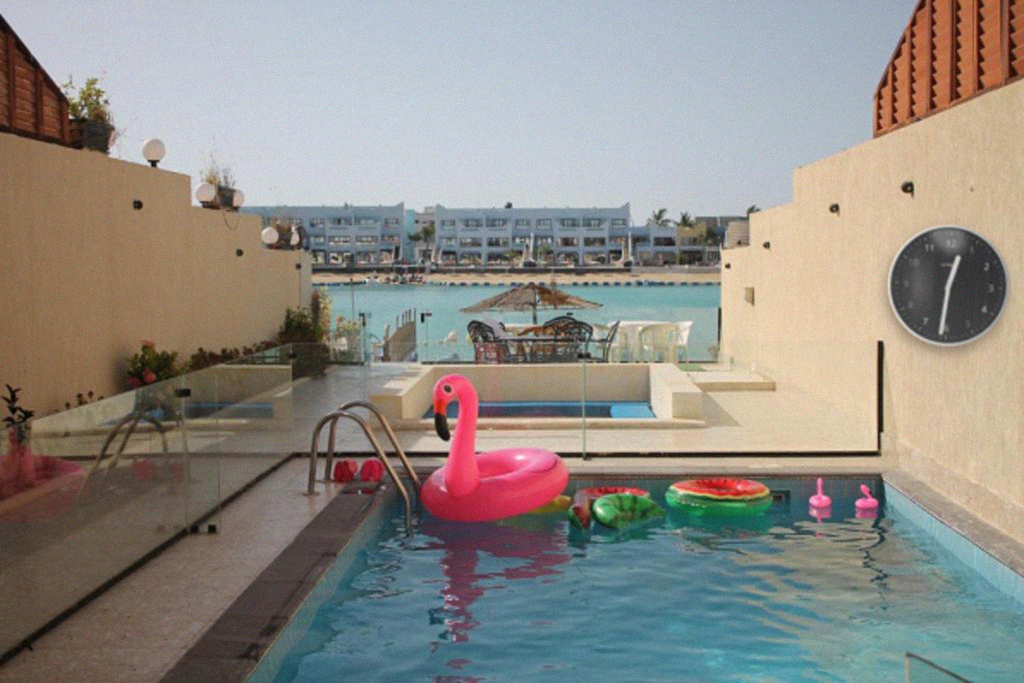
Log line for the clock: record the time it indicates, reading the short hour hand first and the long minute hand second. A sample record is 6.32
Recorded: 12.31
